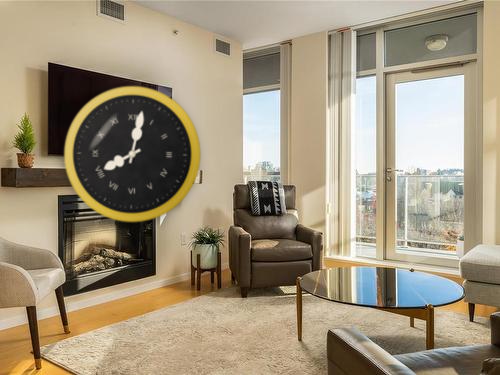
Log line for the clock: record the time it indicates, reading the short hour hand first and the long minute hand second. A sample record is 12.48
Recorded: 8.02
